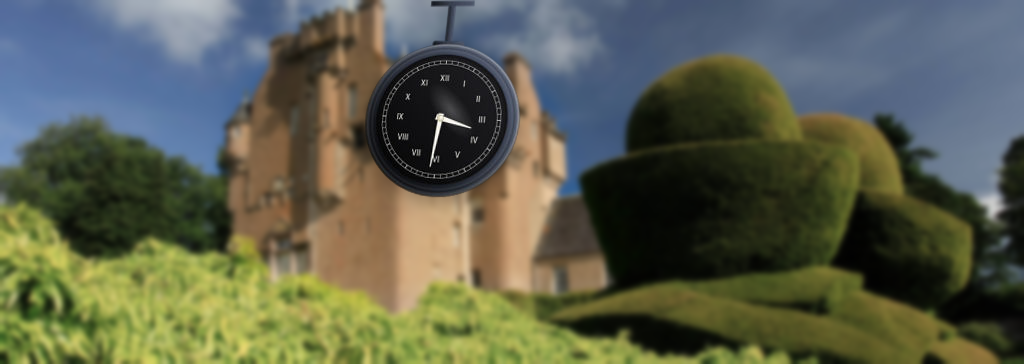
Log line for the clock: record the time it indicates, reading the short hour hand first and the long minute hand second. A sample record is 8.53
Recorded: 3.31
